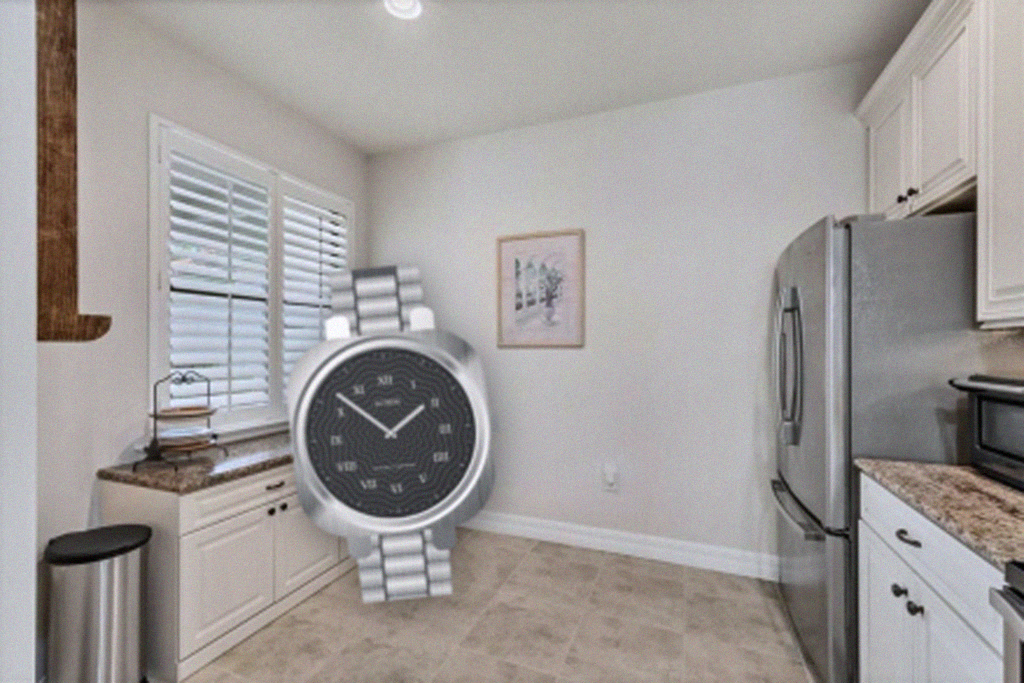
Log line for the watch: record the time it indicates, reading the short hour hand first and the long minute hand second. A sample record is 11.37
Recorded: 1.52
